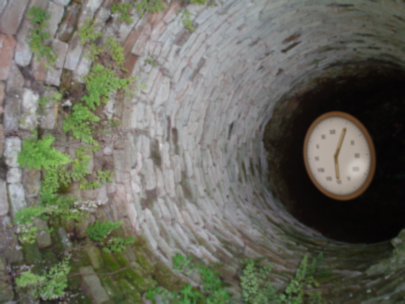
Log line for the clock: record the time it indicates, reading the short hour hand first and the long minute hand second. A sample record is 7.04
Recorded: 6.05
